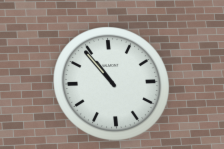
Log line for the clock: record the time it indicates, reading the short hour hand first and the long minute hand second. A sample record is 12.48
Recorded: 10.54
